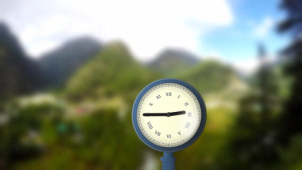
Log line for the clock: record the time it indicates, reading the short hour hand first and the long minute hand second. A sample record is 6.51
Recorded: 2.45
